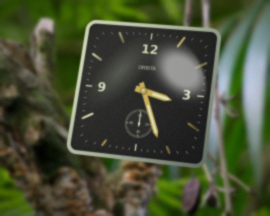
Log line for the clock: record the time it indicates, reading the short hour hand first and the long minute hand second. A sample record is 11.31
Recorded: 3.26
